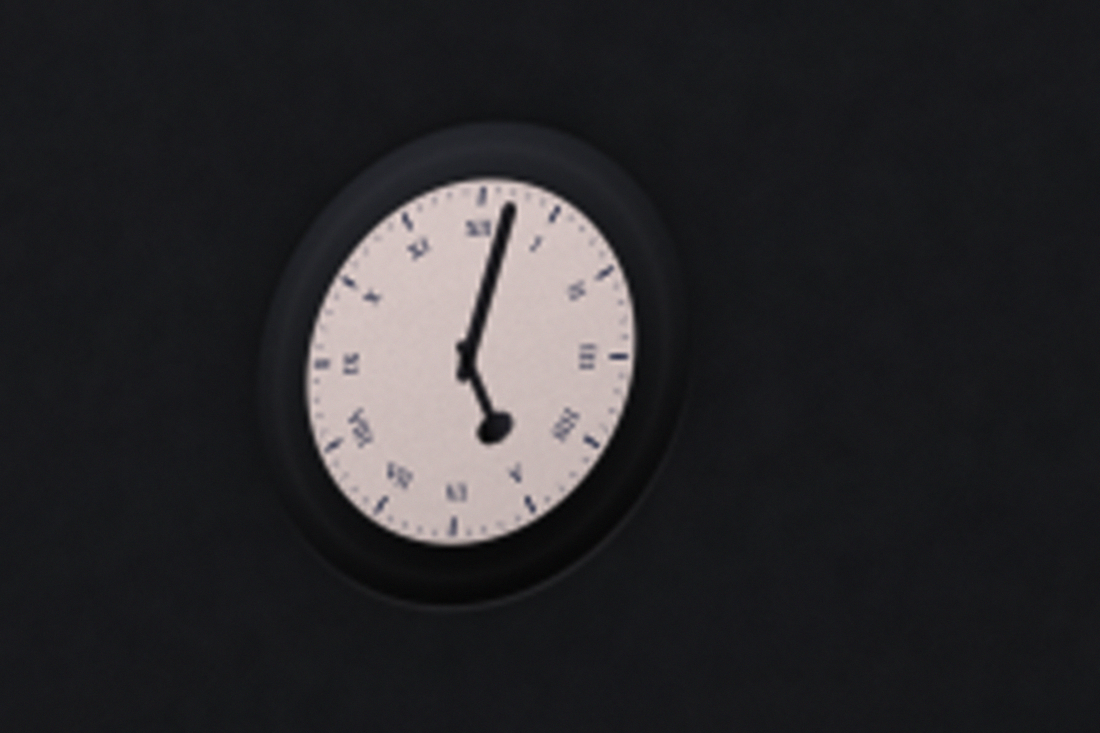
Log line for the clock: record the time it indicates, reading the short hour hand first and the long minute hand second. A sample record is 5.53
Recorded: 5.02
